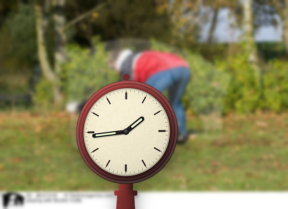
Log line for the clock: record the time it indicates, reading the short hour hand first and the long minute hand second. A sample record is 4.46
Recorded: 1.44
